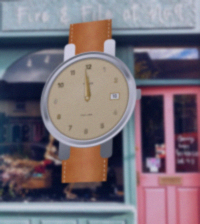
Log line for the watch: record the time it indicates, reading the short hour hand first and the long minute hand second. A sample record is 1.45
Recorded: 11.59
